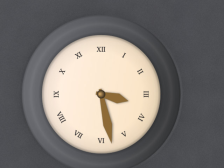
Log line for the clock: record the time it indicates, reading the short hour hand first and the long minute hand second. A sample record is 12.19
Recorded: 3.28
